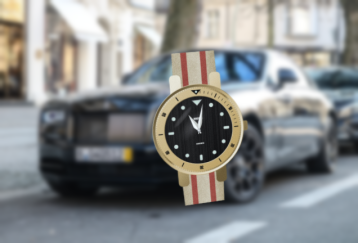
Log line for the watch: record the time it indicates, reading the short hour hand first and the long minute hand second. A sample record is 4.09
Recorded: 11.02
